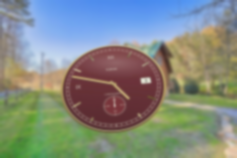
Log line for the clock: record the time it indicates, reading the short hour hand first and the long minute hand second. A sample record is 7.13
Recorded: 4.48
